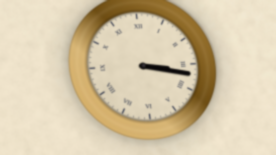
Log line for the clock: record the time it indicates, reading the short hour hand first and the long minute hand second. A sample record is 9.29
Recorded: 3.17
